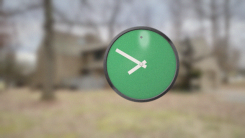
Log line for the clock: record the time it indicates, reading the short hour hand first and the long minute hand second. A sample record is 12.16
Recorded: 7.50
